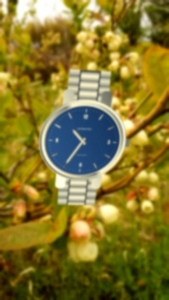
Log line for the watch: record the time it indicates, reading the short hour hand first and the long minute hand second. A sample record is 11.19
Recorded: 10.35
